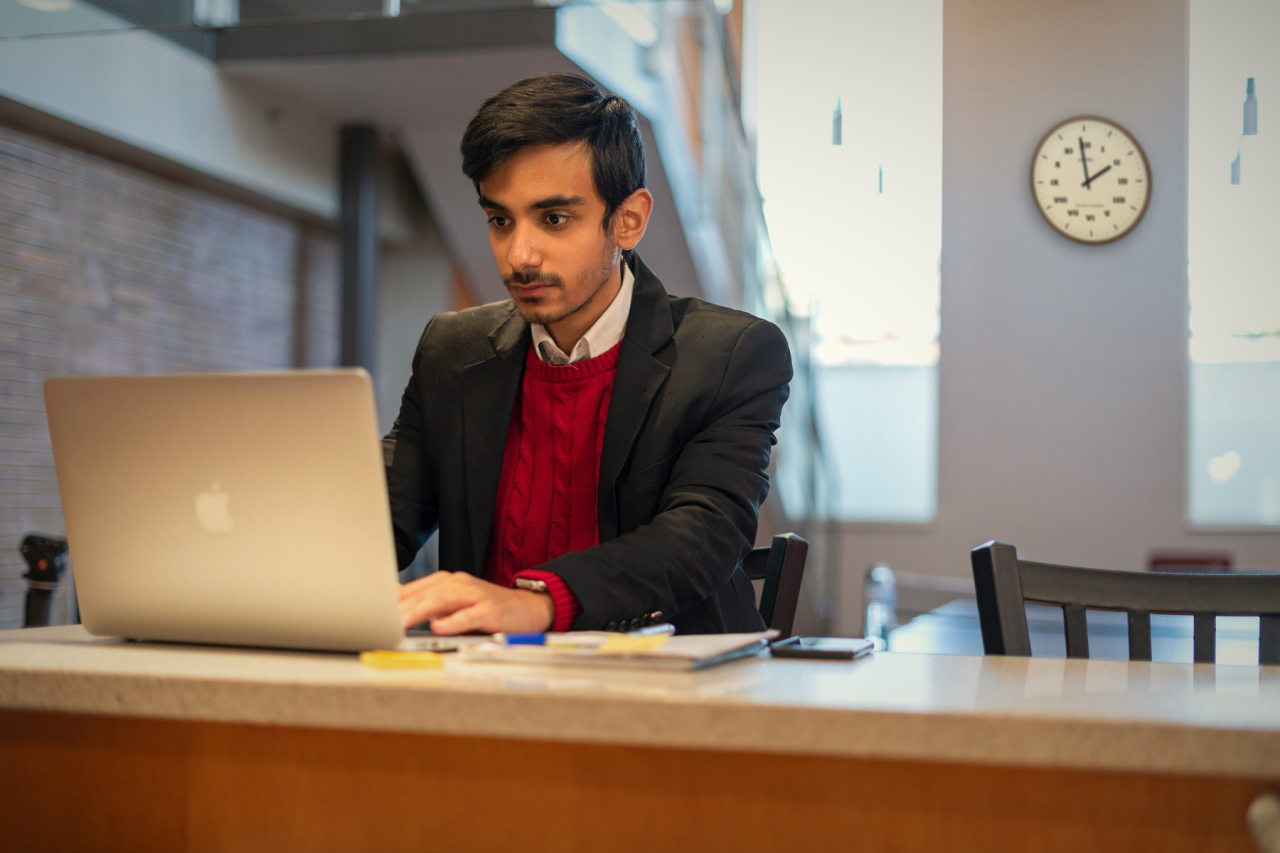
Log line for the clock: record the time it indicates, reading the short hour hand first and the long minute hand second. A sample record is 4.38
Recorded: 1.59
